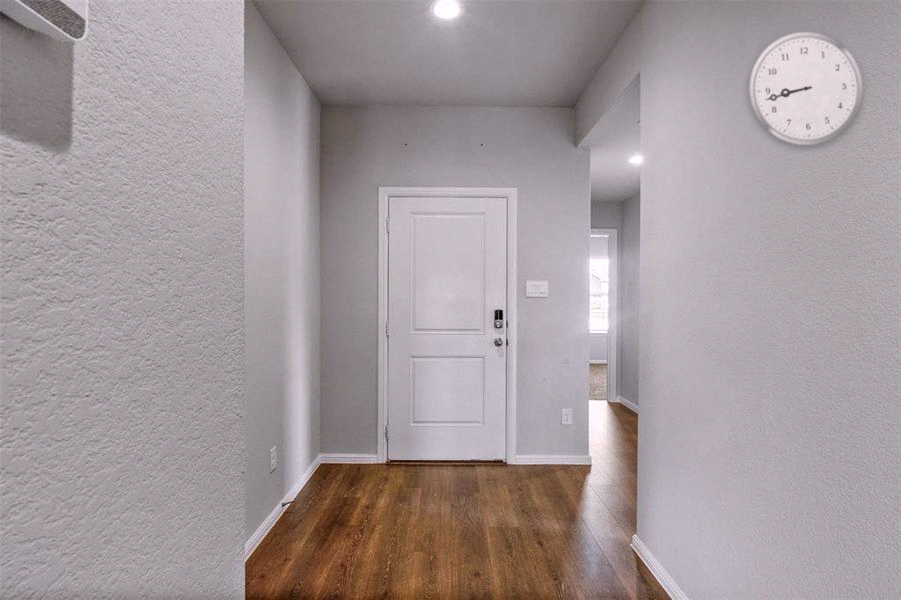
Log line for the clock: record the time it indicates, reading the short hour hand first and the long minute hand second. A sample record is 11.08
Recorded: 8.43
